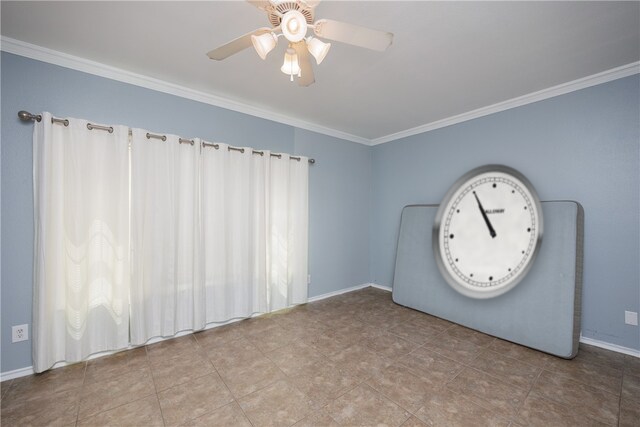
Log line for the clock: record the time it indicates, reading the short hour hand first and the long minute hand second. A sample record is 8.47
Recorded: 10.55
